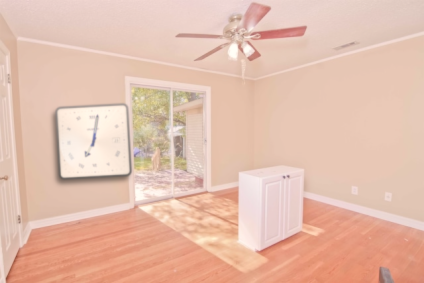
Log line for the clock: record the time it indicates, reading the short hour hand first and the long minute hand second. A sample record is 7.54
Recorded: 7.02
